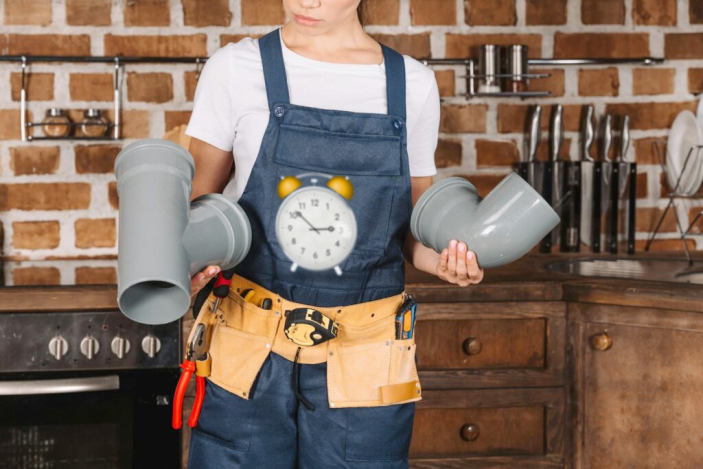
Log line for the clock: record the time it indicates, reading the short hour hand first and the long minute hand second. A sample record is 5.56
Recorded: 2.52
